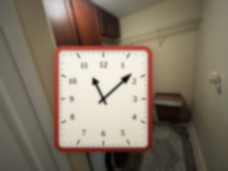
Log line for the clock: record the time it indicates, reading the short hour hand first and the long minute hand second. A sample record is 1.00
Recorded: 11.08
